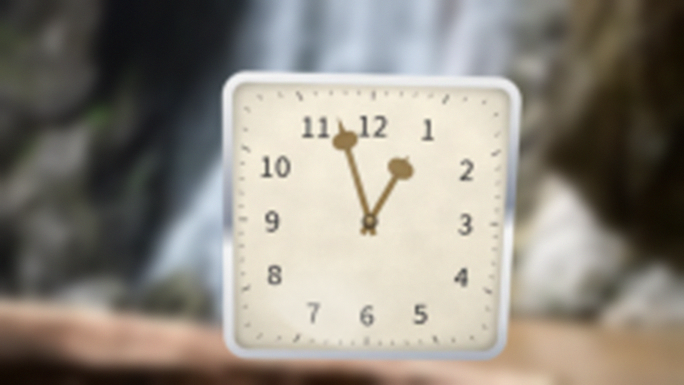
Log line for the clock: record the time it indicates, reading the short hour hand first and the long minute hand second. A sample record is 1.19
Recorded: 12.57
